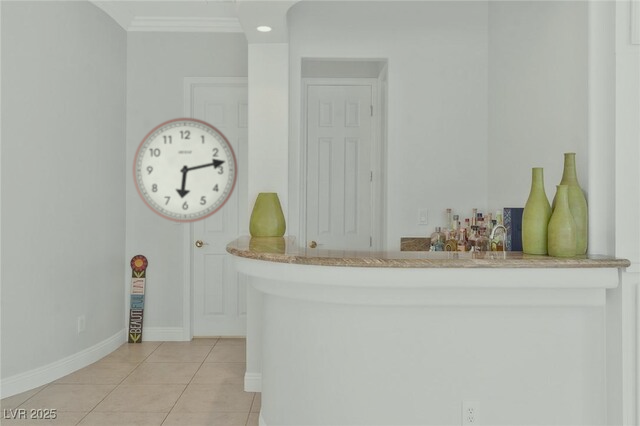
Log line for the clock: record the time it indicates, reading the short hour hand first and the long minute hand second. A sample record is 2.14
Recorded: 6.13
